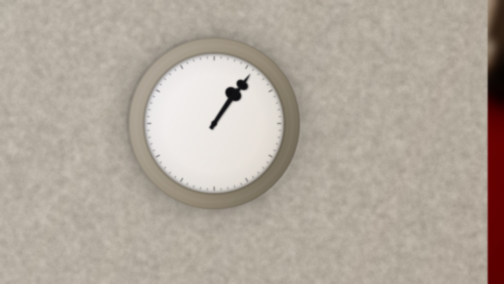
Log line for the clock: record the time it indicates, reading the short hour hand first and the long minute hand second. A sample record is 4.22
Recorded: 1.06
